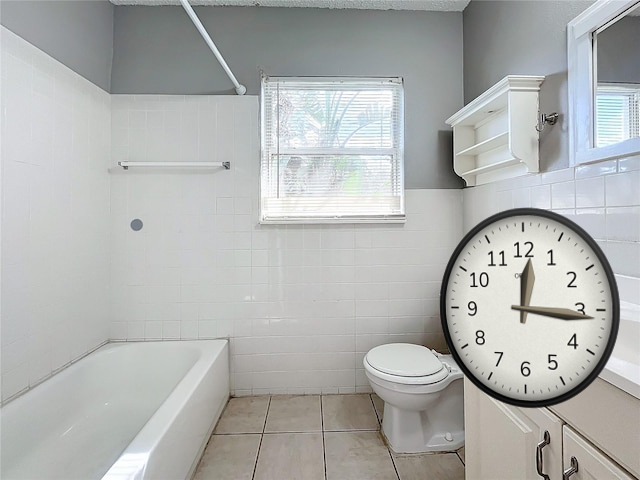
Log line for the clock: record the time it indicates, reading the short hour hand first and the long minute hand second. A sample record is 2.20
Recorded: 12.16
